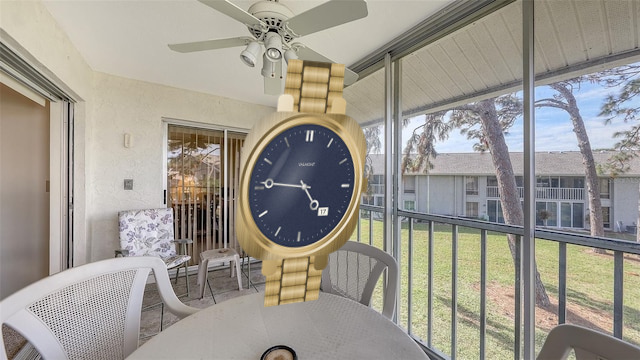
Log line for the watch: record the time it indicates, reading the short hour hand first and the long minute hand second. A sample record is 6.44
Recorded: 4.46
